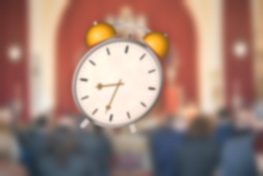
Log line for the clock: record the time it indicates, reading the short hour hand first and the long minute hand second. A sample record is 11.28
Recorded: 8.32
